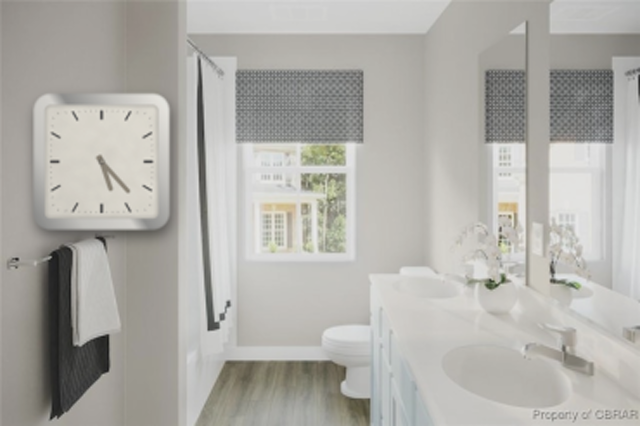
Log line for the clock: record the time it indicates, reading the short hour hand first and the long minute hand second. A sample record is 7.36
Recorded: 5.23
